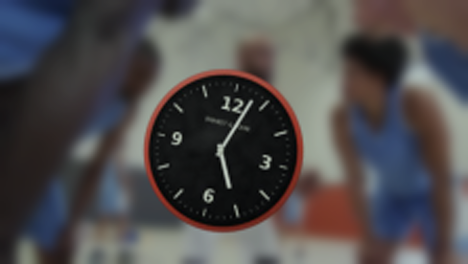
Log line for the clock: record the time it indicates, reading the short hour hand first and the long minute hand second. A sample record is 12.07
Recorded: 5.03
